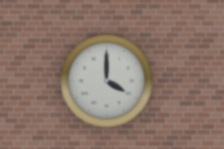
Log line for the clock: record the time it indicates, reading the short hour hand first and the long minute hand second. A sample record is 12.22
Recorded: 4.00
